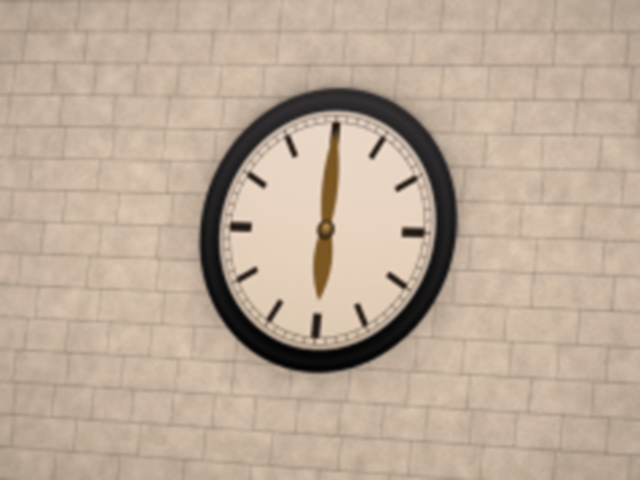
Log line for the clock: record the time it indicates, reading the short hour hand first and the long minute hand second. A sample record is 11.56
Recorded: 6.00
